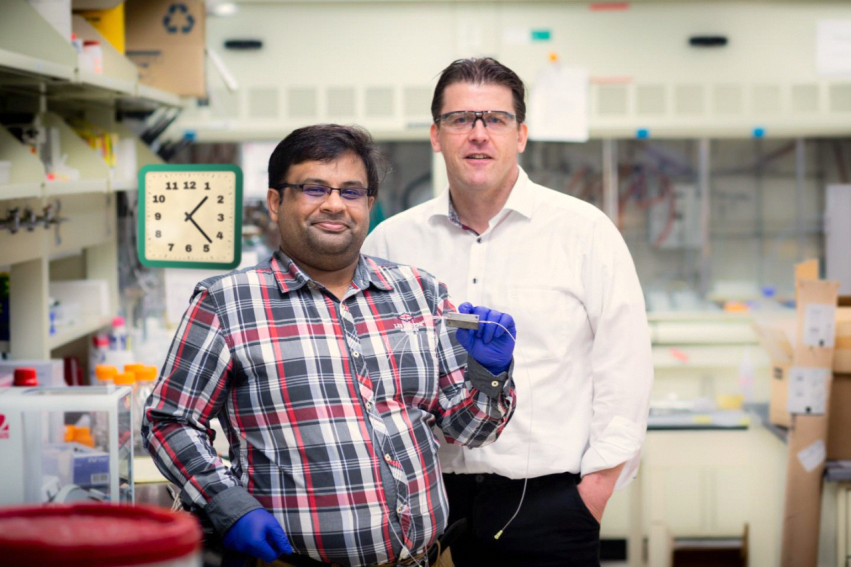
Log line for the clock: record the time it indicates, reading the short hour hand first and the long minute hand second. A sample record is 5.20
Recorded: 1.23
